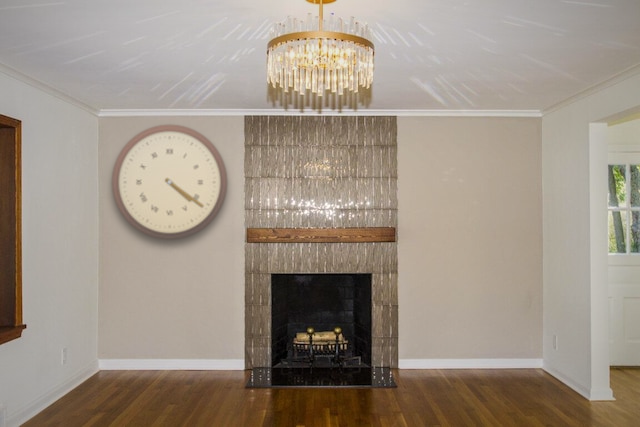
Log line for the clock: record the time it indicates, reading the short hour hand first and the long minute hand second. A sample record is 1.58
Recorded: 4.21
